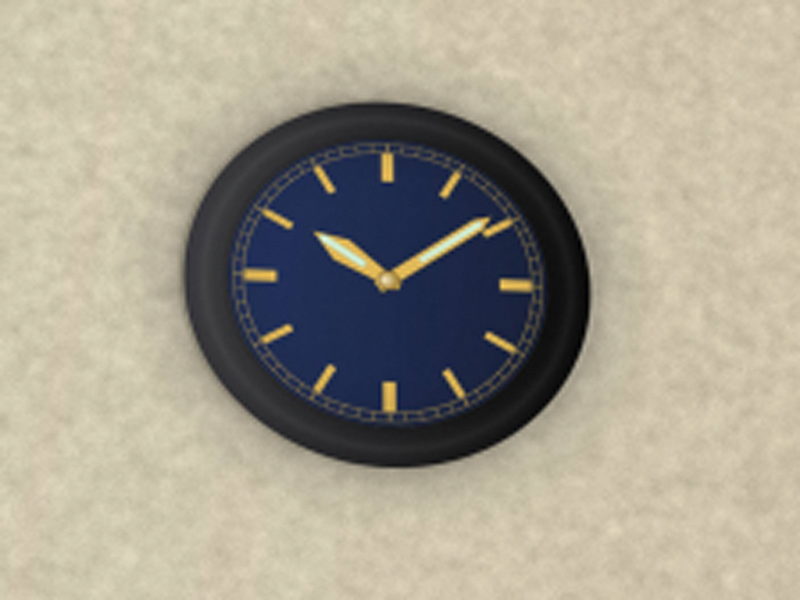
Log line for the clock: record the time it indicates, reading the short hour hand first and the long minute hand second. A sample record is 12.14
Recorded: 10.09
